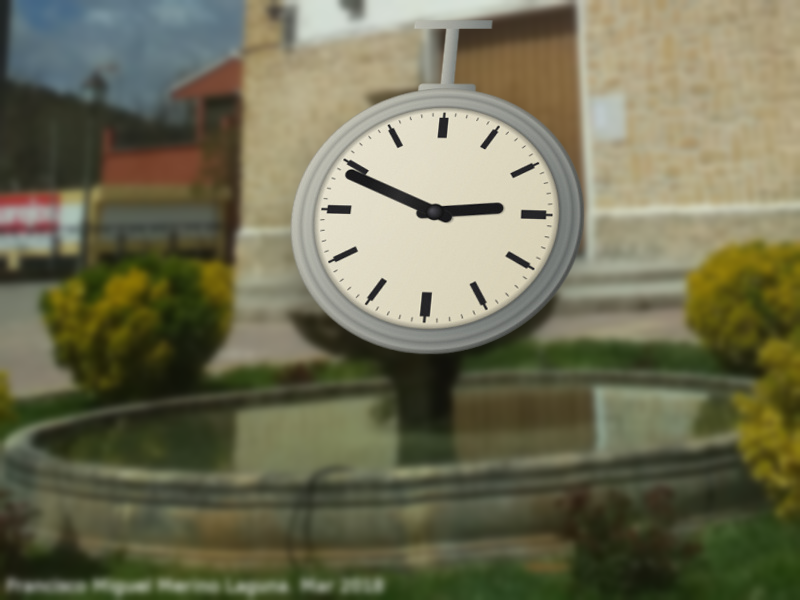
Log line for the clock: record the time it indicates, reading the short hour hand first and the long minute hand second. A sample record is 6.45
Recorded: 2.49
